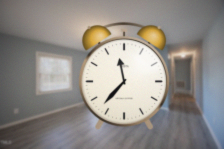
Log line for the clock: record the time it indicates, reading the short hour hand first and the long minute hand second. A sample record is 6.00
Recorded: 11.37
